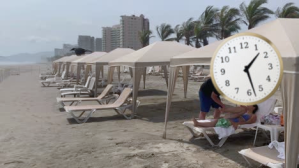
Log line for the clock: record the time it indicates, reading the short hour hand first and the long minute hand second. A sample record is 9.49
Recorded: 1.28
